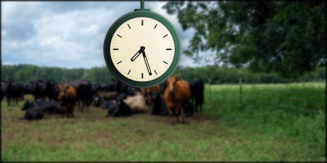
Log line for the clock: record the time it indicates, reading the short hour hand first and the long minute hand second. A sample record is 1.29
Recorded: 7.27
